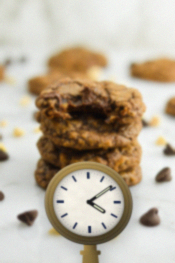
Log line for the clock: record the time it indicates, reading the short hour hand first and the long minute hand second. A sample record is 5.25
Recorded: 4.09
